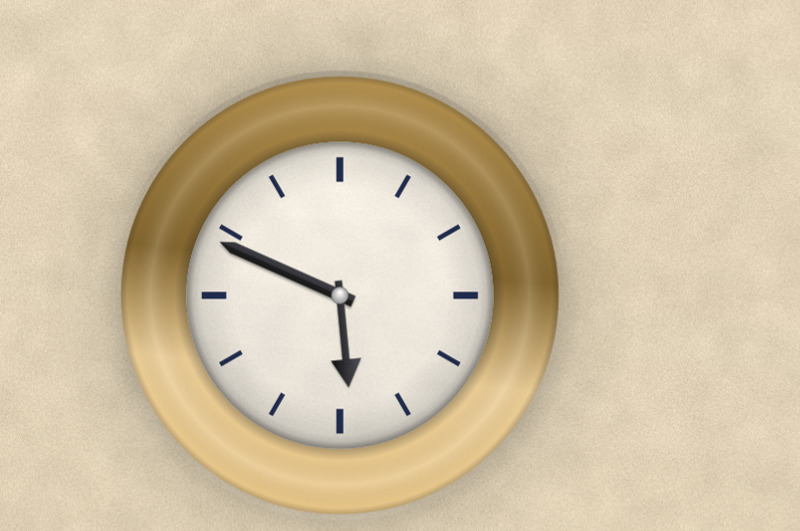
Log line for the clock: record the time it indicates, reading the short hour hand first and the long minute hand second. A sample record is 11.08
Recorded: 5.49
